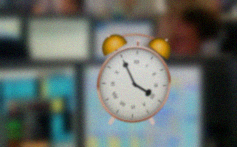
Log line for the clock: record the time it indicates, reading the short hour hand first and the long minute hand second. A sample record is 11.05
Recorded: 3.55
